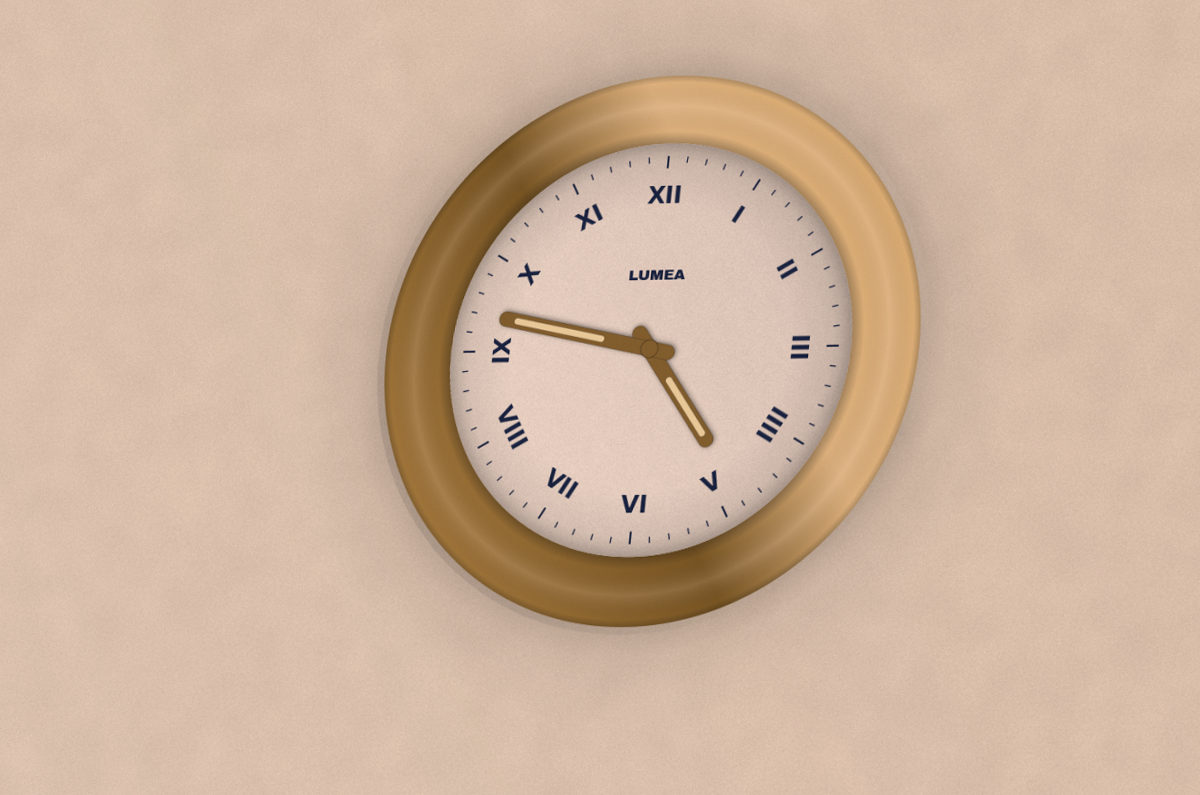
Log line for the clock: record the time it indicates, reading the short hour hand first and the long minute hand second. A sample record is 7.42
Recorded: 4.47
